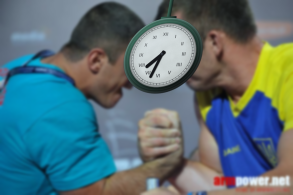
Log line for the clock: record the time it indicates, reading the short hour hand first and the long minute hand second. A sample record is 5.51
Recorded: 7.33
